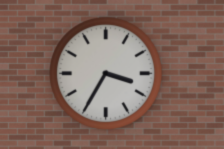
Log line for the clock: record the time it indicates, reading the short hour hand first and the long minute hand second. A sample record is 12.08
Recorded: 3.35
